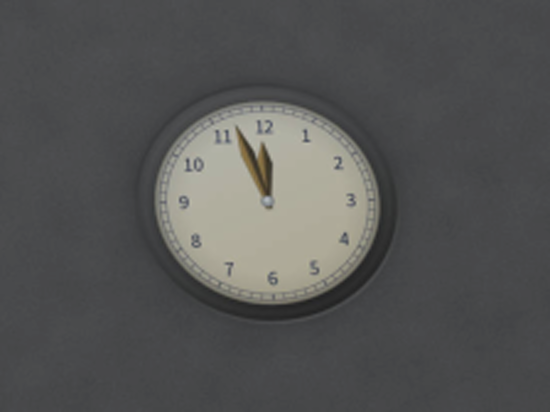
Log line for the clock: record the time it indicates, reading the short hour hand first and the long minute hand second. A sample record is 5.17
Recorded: 11.57
